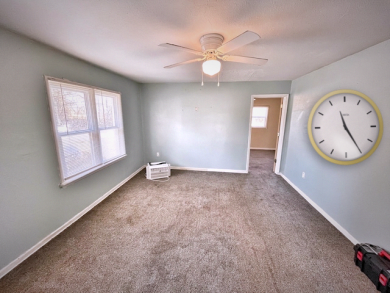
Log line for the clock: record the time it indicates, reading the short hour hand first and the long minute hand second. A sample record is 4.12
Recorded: 11.25
